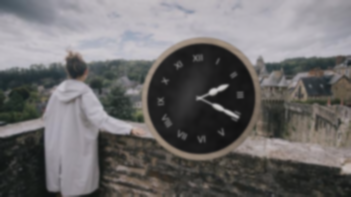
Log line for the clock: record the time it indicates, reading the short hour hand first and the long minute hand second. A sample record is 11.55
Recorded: 2.20
